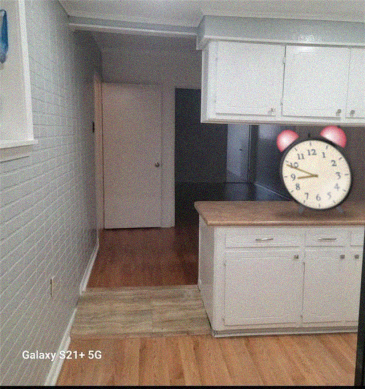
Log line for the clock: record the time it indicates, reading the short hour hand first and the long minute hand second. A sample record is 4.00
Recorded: 8.49
